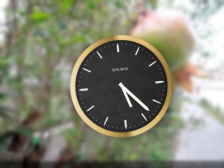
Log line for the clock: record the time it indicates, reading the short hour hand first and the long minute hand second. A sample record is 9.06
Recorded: 5.23
